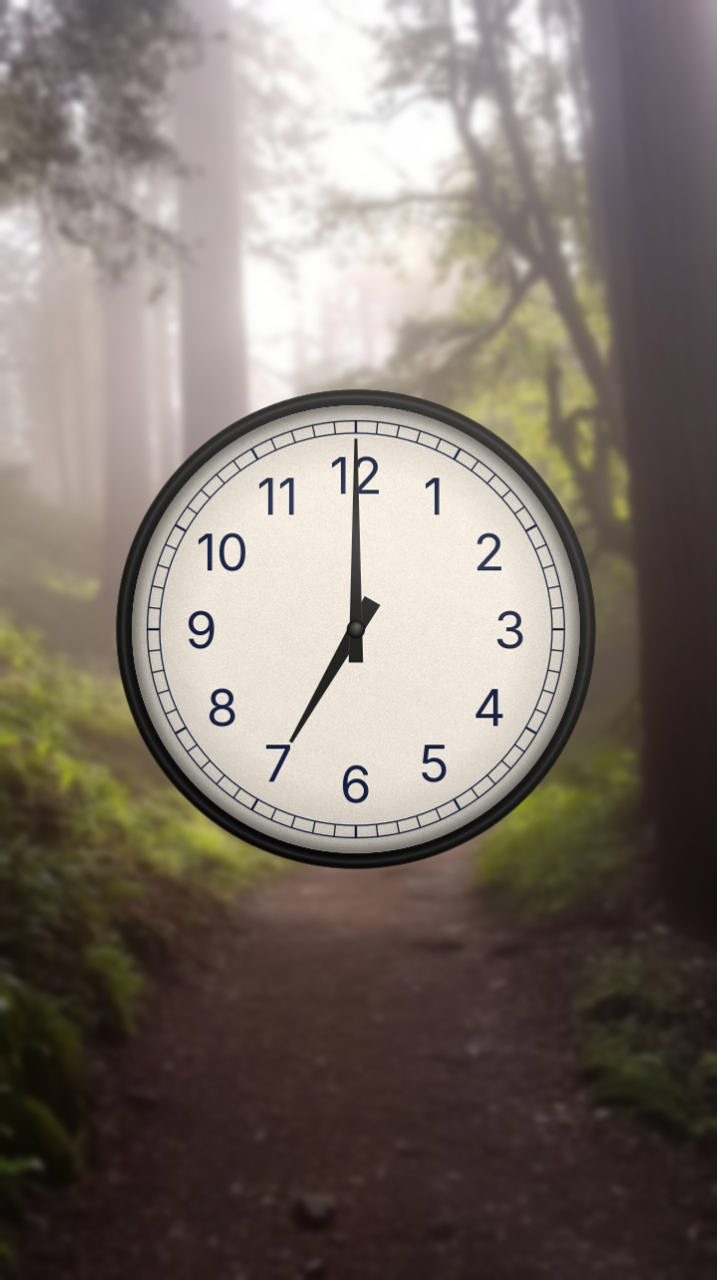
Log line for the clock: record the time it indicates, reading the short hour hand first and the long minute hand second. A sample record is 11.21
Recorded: 7.00
